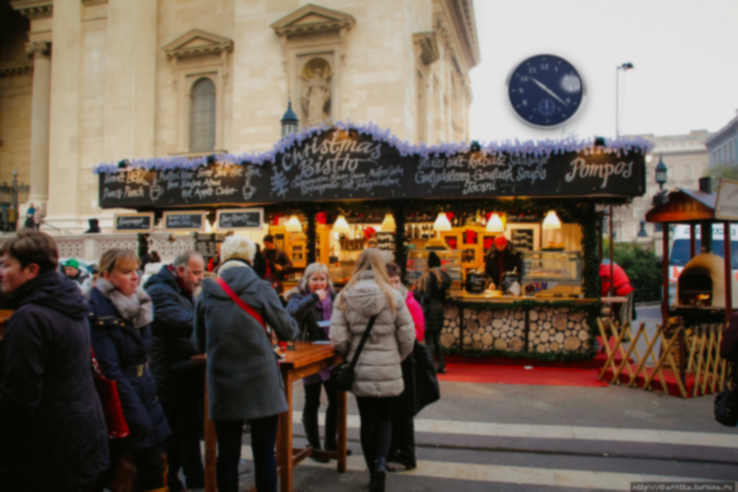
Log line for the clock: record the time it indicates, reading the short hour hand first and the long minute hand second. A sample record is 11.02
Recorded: 10.22
